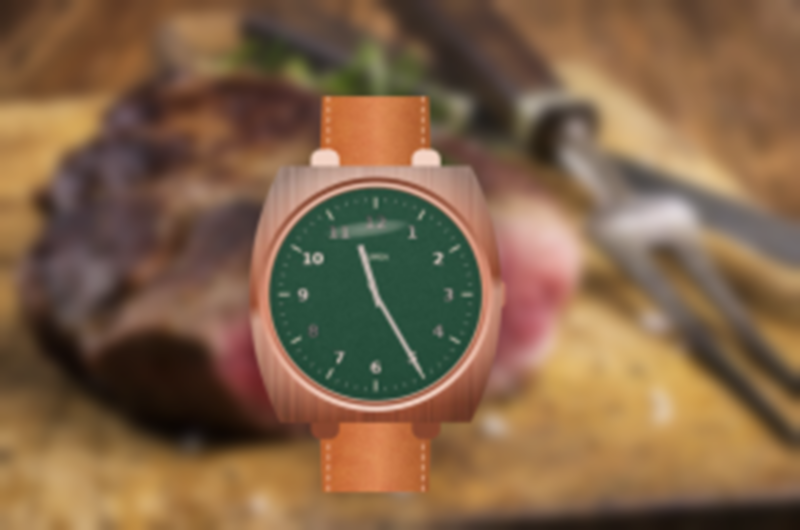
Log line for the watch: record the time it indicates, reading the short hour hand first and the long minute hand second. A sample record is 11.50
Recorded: 11.25
